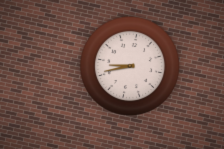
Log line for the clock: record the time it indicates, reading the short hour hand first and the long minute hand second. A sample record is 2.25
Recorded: 8.41
